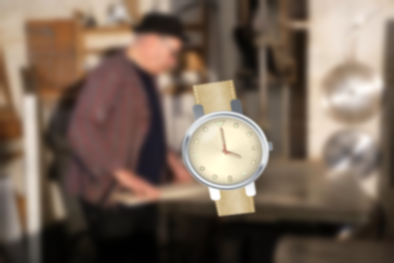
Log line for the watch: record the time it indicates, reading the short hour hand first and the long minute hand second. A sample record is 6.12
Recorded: 4.00
